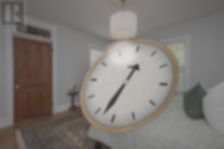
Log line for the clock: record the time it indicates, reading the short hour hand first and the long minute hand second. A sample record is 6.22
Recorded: 12.33
